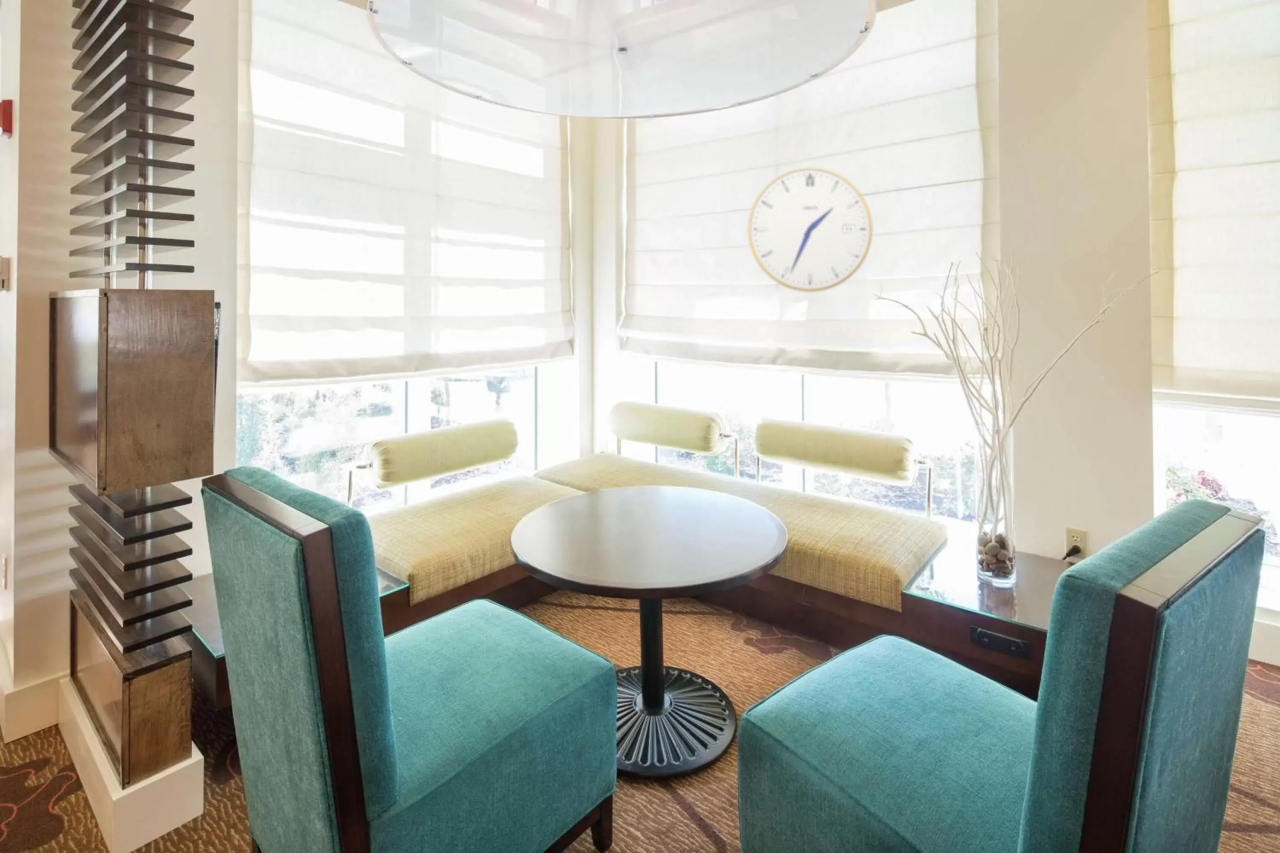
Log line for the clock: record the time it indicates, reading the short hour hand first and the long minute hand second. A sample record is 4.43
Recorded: 1.34
